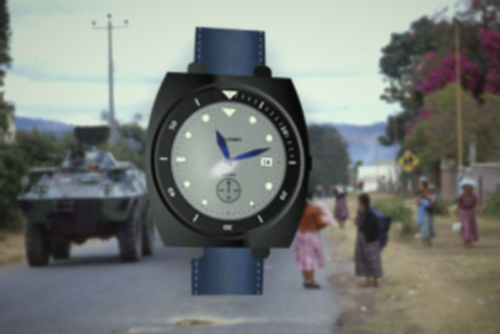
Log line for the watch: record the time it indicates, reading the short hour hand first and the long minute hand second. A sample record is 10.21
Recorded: 11.12
